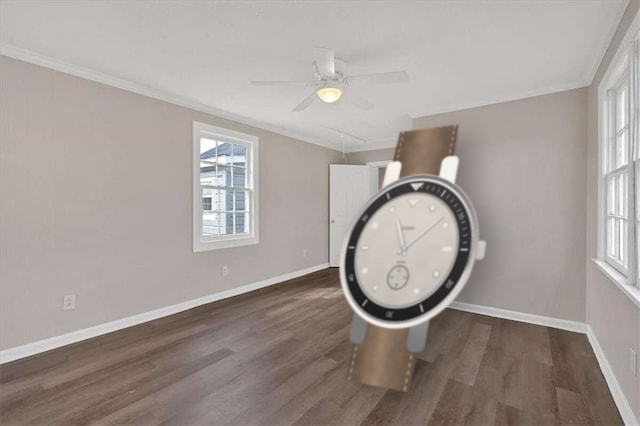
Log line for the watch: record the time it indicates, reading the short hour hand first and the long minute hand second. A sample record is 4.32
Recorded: 11.08
